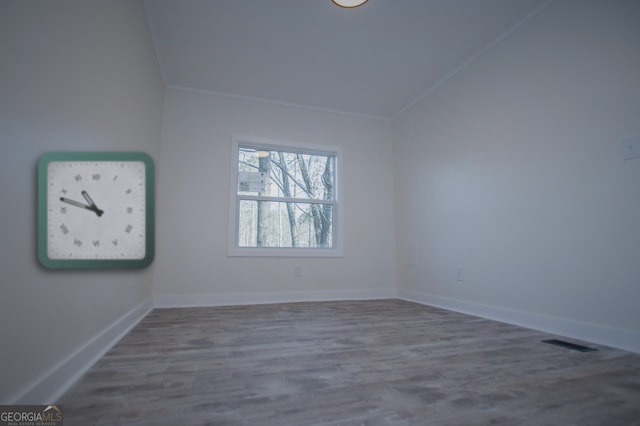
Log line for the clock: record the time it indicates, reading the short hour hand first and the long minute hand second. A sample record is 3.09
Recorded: 10.48
